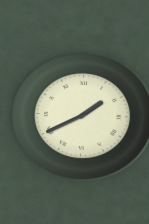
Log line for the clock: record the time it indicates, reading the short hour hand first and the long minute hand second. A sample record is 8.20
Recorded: 1.40
